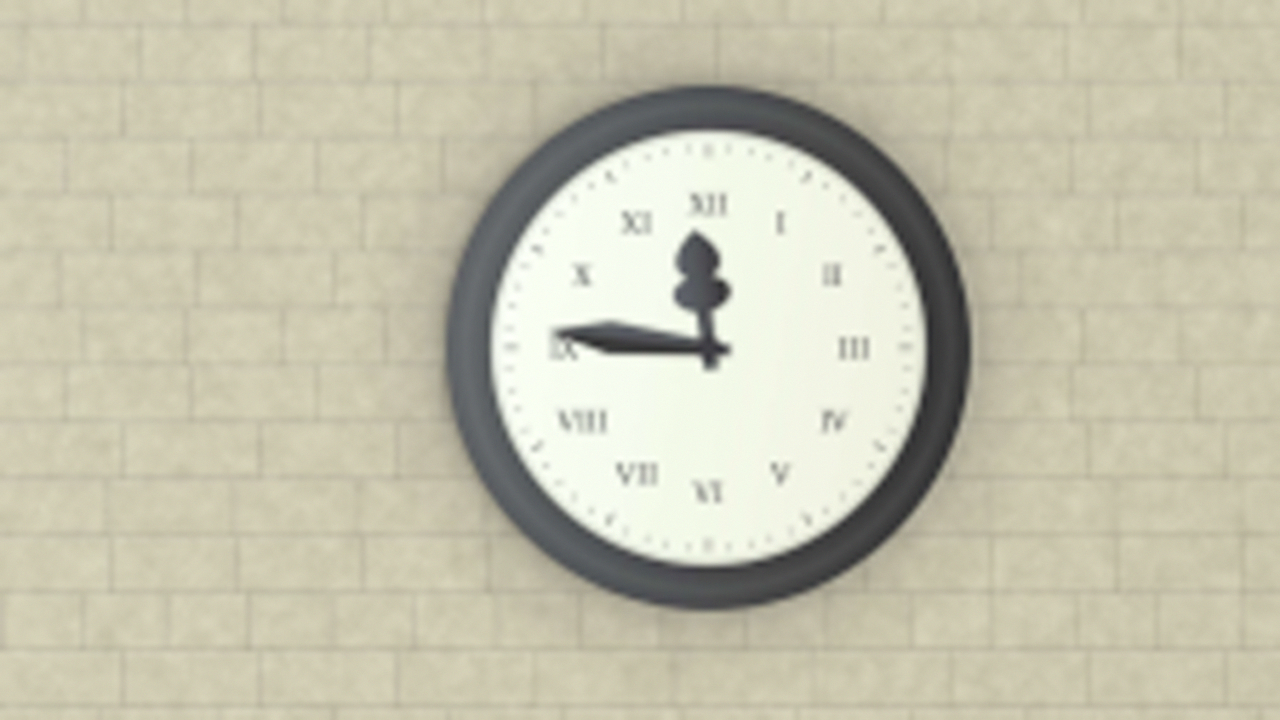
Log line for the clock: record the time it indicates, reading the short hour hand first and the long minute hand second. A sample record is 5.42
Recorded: 11.46
